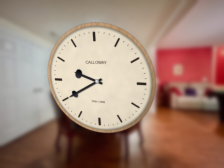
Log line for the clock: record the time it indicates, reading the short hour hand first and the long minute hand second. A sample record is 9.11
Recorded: 9.40
